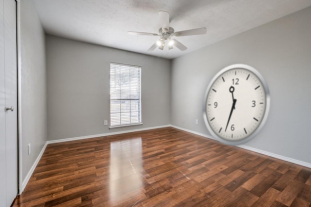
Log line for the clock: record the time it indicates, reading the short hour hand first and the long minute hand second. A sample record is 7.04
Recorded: 11.33
